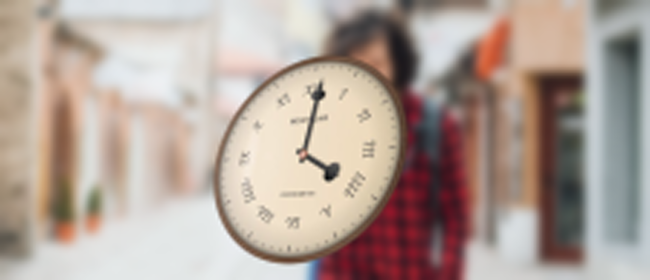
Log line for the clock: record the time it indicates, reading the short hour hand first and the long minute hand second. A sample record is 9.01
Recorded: 4.01
